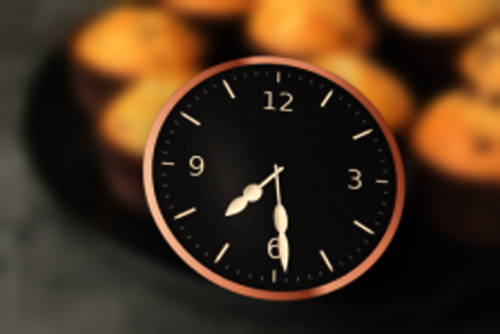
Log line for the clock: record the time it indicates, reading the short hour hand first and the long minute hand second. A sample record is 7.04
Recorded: 7.29
